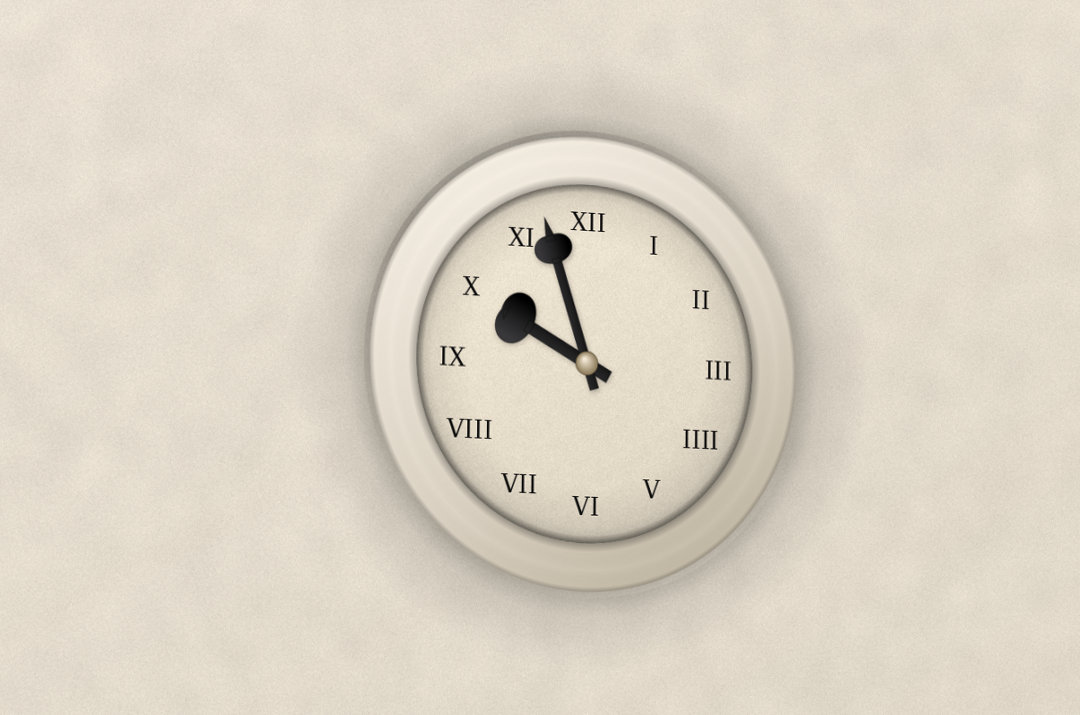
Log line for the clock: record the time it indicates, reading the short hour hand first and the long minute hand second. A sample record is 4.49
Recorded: 9.57
